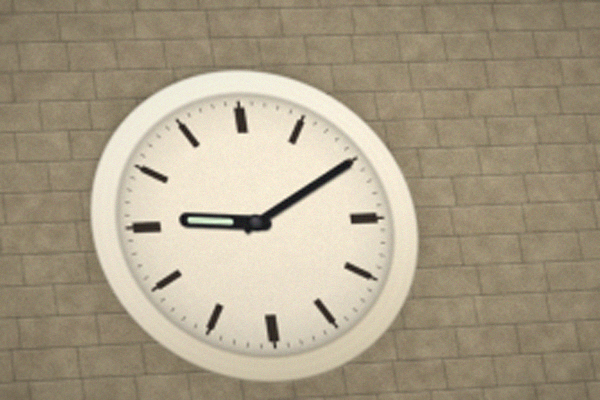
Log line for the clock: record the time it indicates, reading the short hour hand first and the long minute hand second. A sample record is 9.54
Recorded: 9.10
